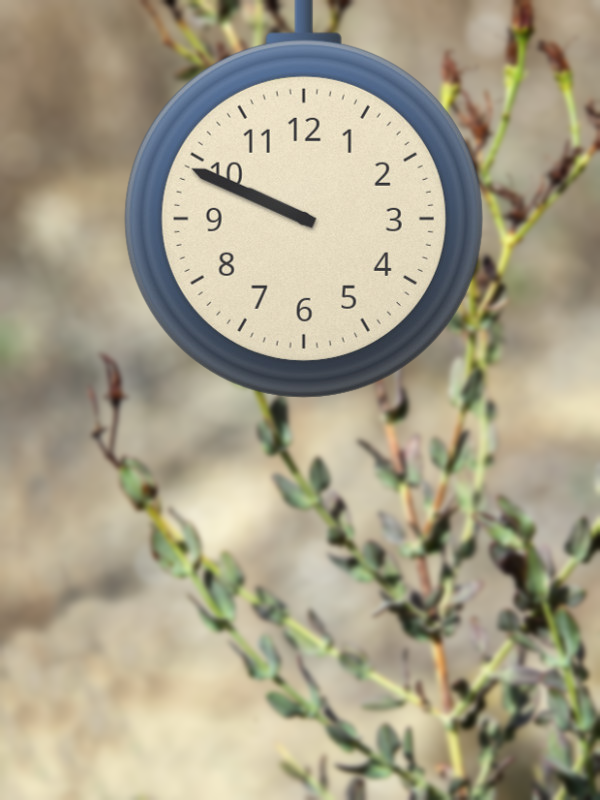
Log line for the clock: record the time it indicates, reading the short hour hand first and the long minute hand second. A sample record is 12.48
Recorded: 9.49
